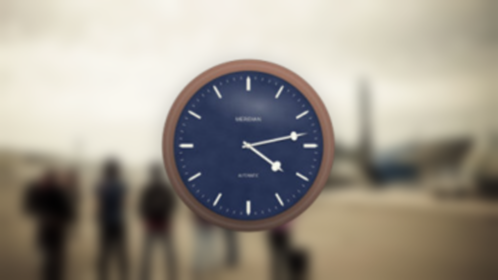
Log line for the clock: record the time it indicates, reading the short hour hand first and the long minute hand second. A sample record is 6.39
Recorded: 4.13
